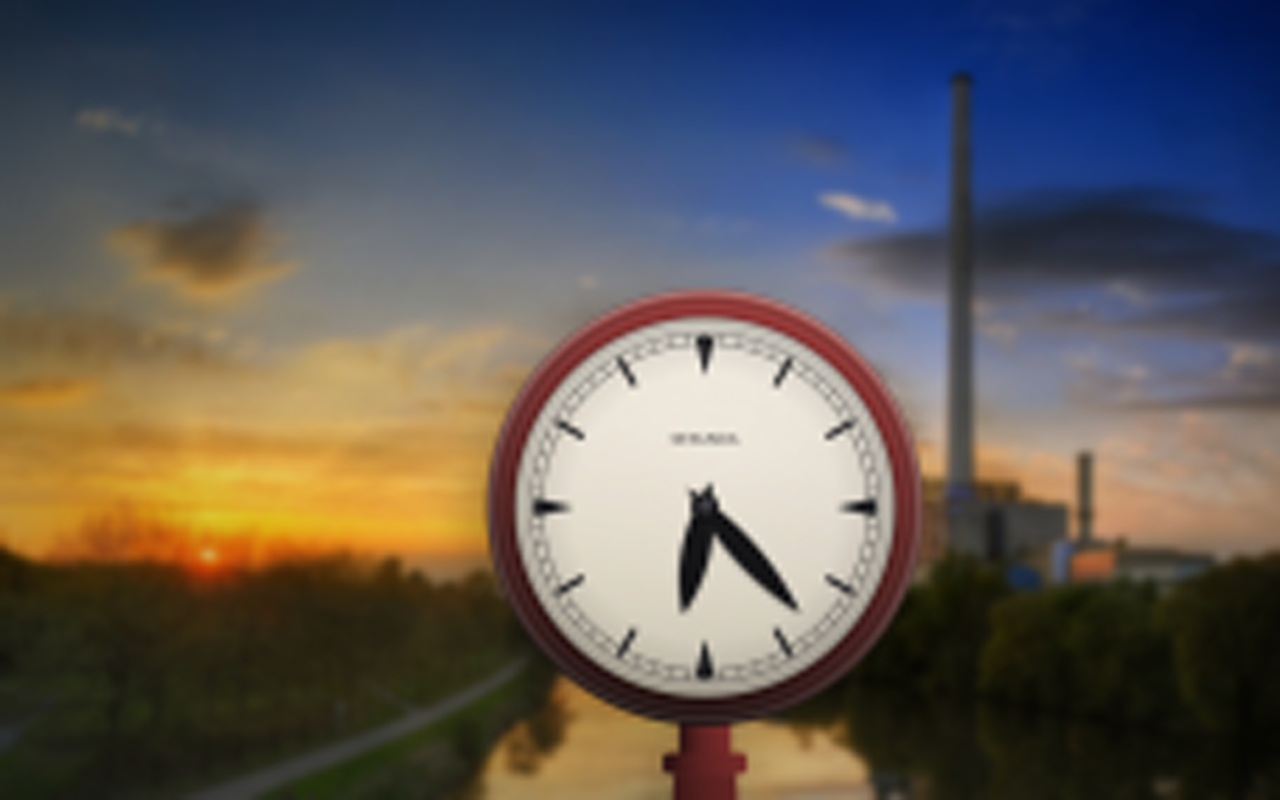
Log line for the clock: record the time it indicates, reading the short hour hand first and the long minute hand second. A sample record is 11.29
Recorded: 6.23
